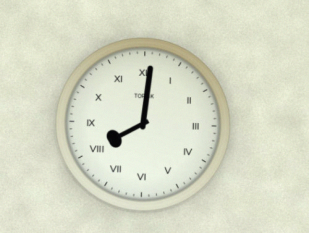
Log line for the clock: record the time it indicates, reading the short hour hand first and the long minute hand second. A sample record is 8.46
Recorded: 8.01
